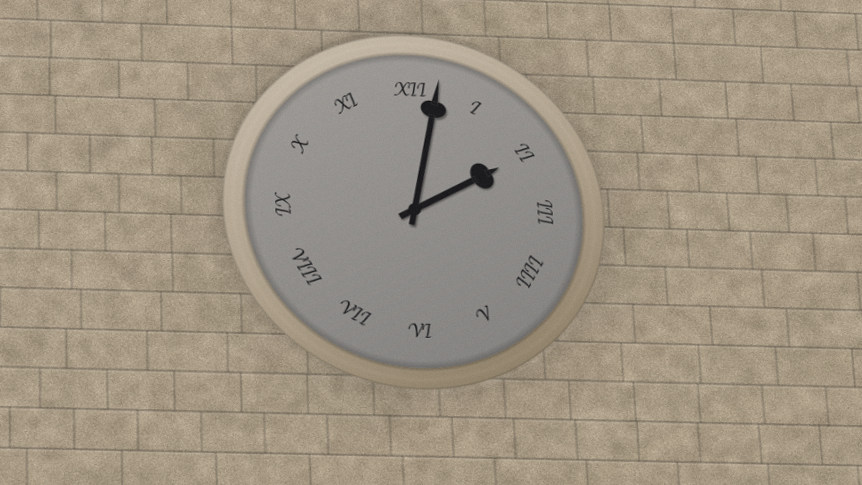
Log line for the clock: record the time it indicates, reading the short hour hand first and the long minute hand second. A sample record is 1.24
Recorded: 2.02
